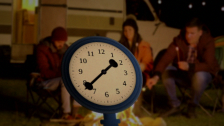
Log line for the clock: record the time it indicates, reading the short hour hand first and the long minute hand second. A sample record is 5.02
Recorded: 1.38
